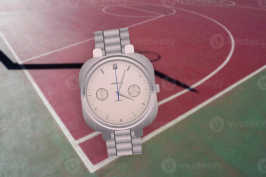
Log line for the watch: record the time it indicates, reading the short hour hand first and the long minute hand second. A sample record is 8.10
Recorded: 4.04
